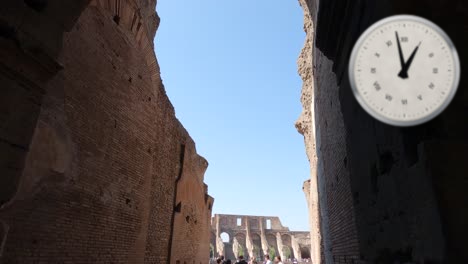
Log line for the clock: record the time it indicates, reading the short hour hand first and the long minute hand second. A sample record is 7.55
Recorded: 12.58
